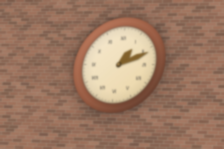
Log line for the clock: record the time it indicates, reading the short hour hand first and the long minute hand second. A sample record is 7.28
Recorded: 1.11
